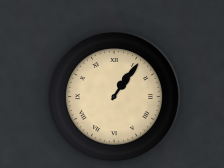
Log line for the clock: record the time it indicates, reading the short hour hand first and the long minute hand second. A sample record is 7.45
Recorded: 1.06
